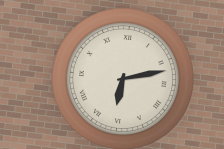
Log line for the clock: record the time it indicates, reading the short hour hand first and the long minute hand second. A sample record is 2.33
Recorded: 6.12
